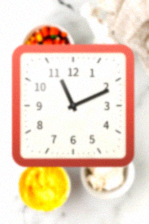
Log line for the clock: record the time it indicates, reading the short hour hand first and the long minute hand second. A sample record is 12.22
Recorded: 11.11
